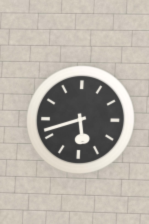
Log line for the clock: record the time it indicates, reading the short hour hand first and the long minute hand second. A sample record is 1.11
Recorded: 5.42
